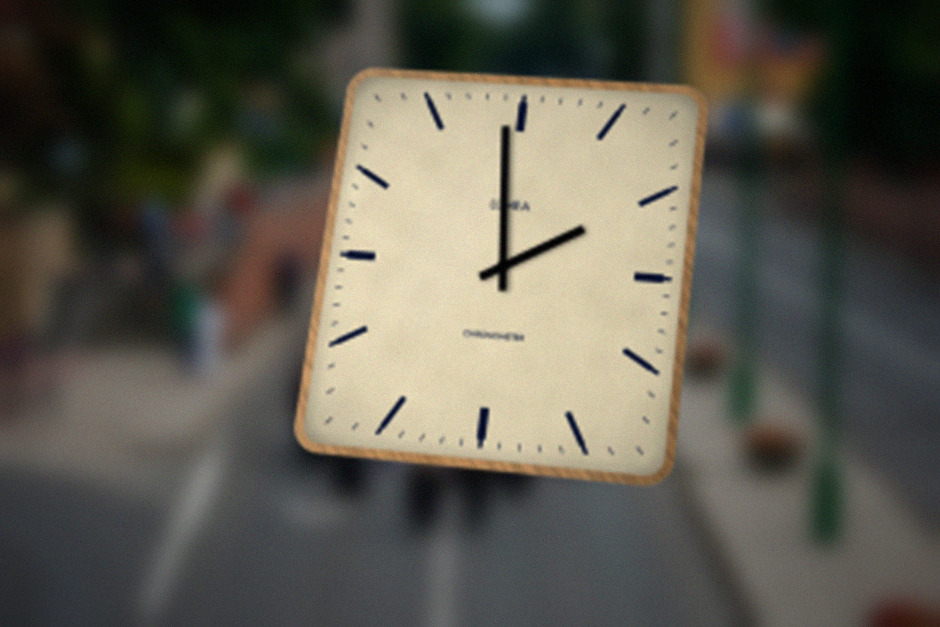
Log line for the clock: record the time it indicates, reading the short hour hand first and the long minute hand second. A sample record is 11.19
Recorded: 1.59
